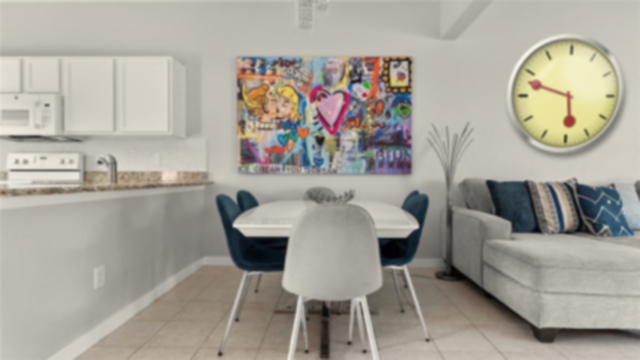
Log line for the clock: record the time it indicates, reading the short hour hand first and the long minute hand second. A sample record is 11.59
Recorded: 5.48
